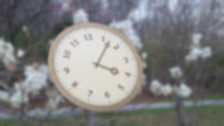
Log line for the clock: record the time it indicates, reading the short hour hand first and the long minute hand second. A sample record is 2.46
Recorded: 4.07
